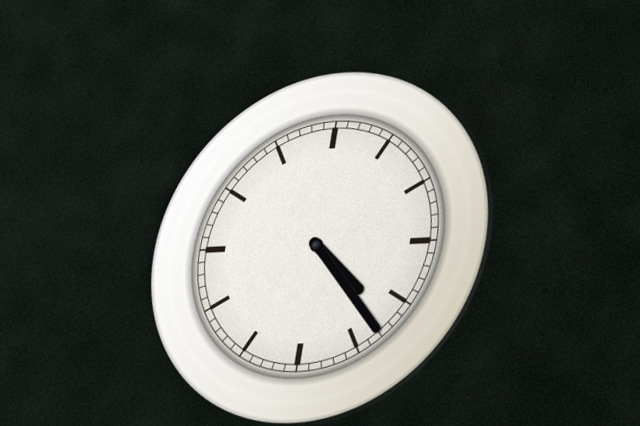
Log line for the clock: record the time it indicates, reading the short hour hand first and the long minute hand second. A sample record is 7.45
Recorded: 4.23
